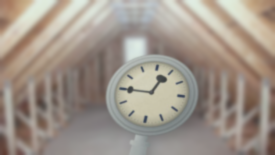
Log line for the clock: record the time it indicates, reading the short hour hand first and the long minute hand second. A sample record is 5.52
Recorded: 12.45
